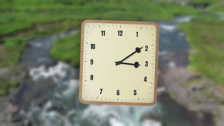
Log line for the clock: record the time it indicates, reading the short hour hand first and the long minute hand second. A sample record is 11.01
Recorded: 3.09
